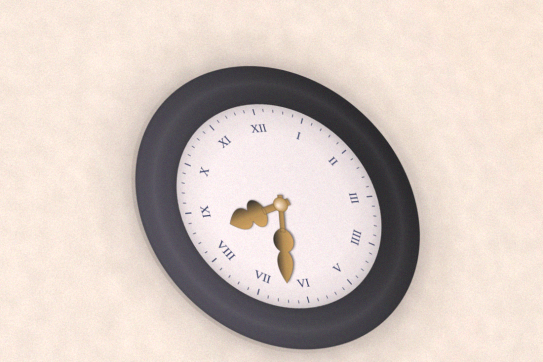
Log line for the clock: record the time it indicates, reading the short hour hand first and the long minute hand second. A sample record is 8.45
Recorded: 8.32
